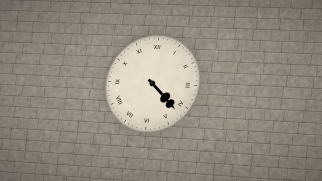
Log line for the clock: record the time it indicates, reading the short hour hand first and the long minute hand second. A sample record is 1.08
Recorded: 4.22
